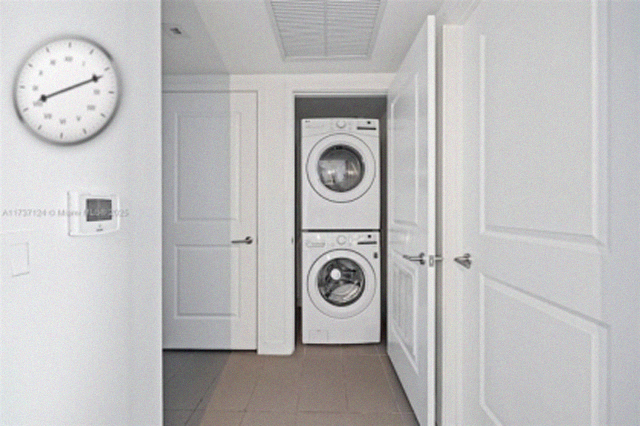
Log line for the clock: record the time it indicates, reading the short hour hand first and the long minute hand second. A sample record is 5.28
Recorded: 8.11
